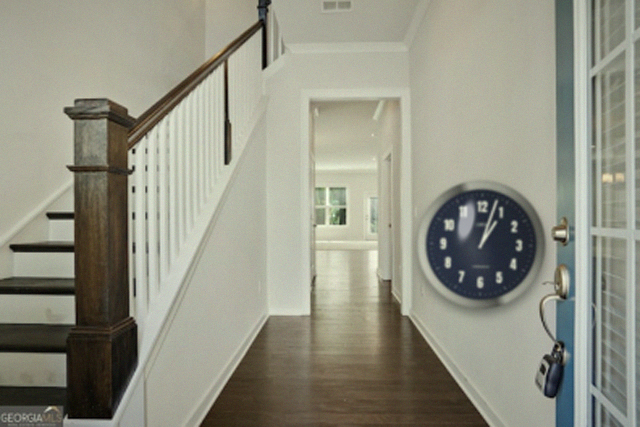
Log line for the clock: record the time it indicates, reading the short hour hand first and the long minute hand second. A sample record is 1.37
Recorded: 1.03
